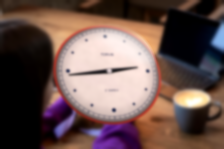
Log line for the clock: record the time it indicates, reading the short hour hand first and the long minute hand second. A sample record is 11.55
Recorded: 2.44
